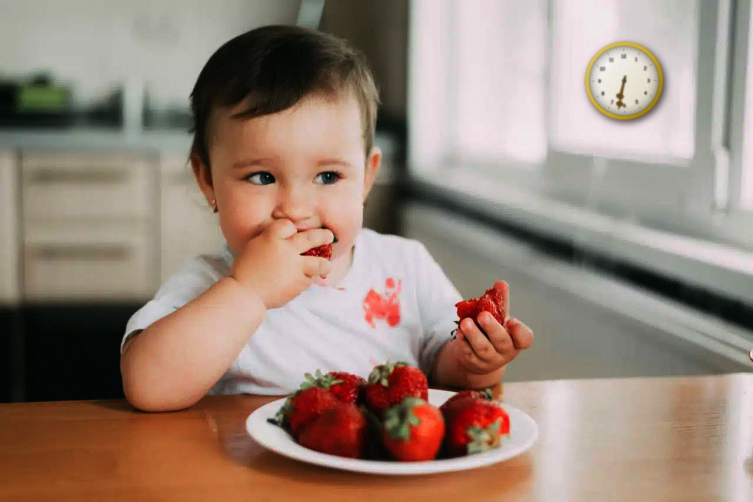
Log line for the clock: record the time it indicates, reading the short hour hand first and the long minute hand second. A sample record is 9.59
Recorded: 6.32
